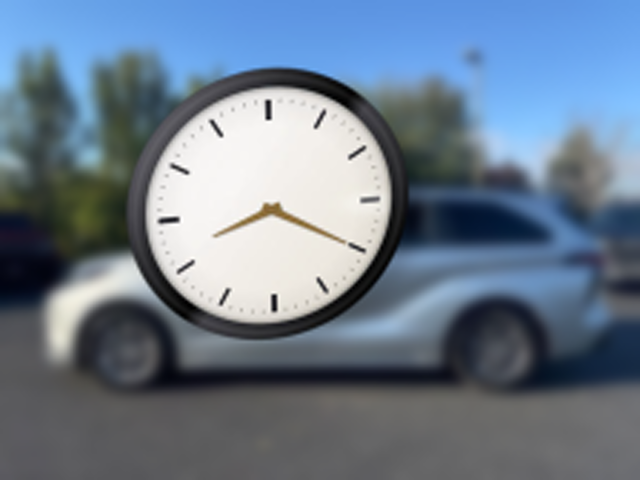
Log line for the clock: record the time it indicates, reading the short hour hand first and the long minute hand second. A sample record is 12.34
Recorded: 8.20
